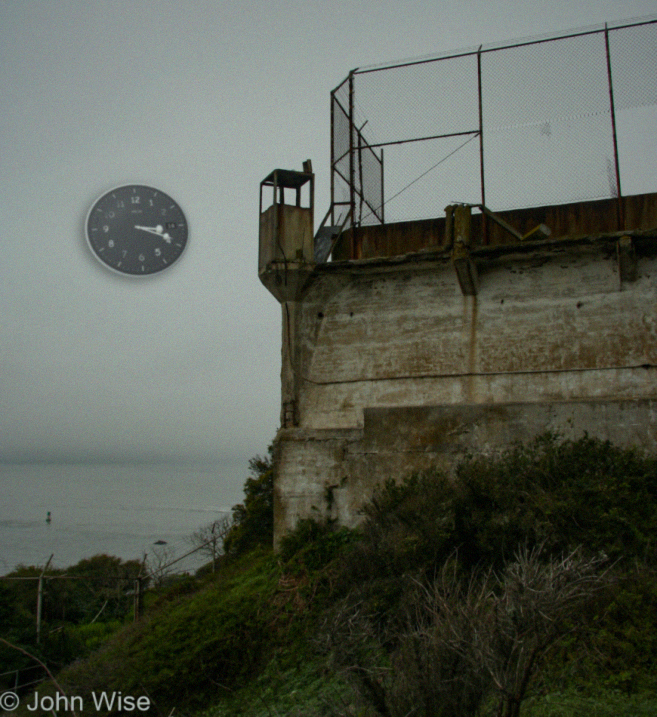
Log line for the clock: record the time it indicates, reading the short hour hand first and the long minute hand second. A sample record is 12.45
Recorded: 3.19
